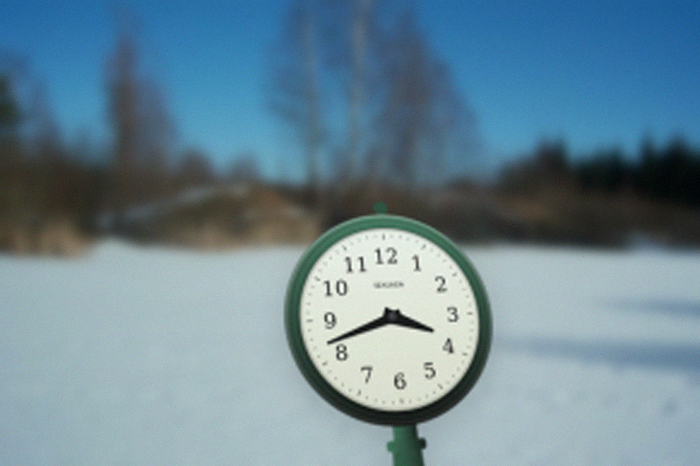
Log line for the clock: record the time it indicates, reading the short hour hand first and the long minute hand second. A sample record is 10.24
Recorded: 3.42
